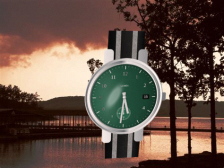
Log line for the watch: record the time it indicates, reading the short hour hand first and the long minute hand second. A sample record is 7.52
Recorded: 5.31
